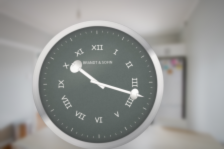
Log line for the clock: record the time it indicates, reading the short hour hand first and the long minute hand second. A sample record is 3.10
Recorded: 10.18
